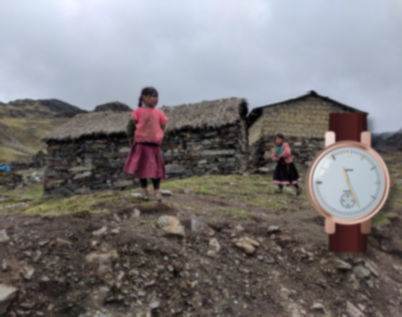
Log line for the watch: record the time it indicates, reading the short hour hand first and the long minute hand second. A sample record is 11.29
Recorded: 11.26
